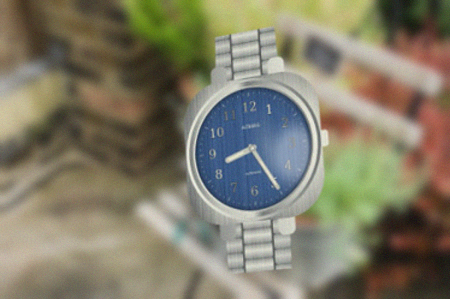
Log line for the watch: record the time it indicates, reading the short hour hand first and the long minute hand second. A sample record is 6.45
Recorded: 8.25
